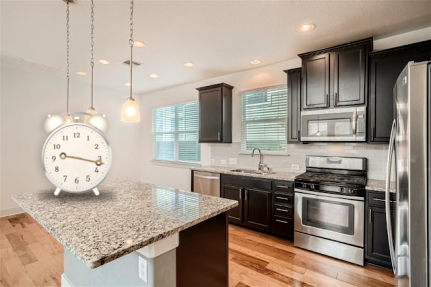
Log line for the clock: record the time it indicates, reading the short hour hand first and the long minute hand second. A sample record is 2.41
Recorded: 9.17
